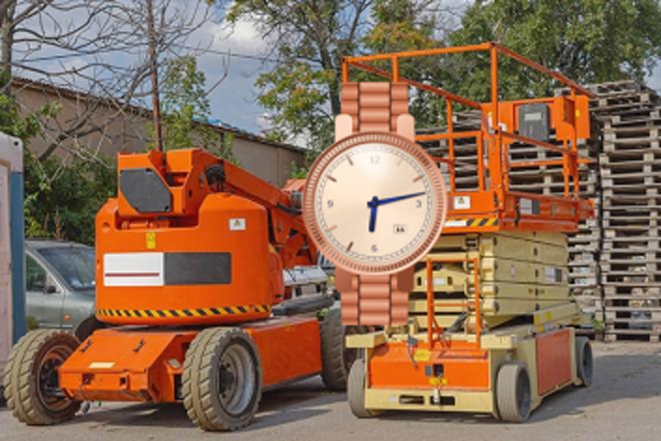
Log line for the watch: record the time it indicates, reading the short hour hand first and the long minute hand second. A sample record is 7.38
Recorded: 6.13
